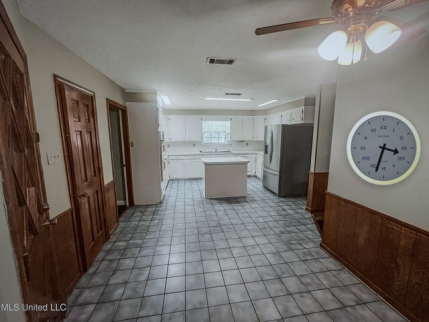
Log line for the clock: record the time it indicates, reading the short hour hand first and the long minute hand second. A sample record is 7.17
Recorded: 3.33
